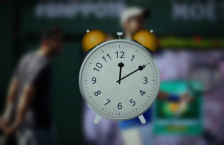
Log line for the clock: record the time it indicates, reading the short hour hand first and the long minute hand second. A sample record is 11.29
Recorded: 12.10
